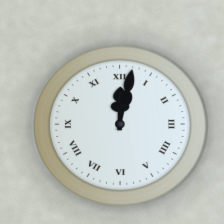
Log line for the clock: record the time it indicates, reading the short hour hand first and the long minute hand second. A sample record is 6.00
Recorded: 12.02
